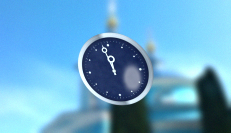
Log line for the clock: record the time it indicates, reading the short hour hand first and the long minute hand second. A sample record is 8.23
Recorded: 11.58
